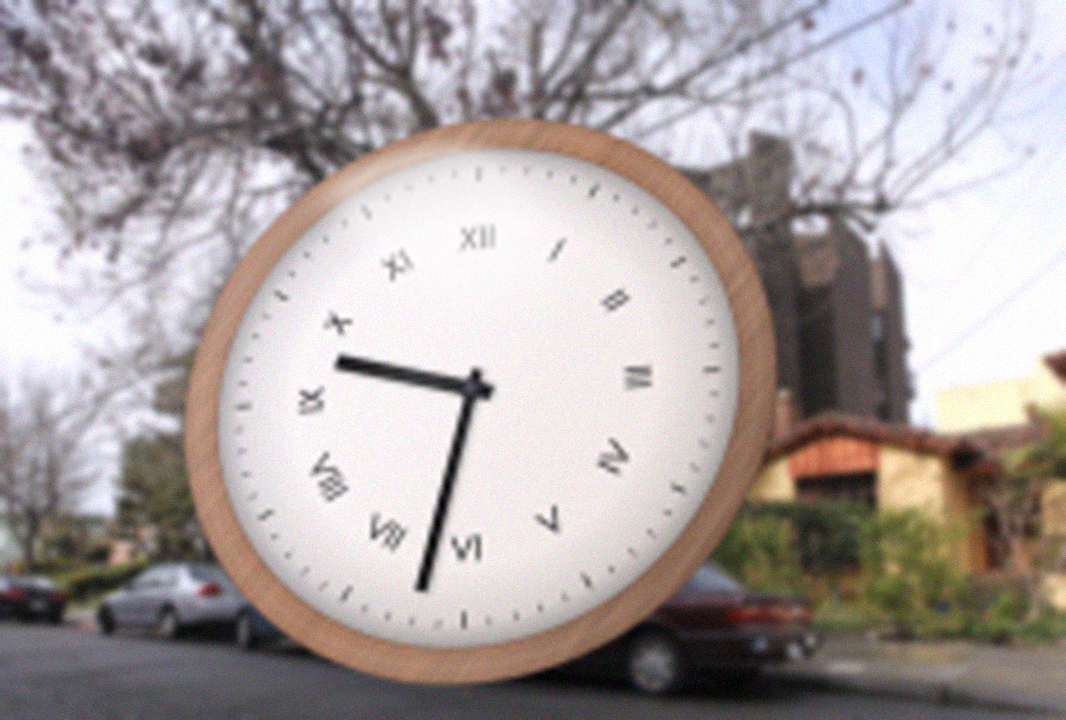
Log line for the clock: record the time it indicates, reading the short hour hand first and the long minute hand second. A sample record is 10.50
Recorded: 9.32
